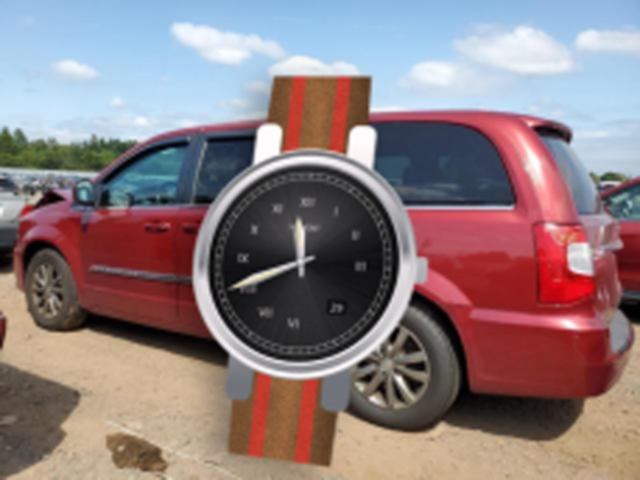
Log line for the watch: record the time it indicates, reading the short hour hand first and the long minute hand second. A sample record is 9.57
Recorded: 11.41
